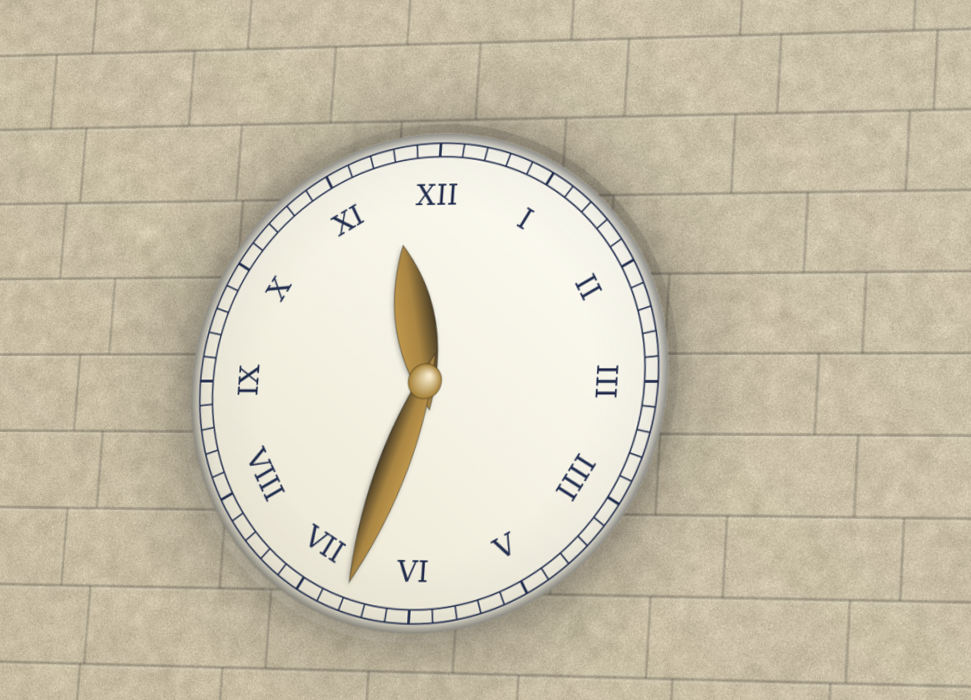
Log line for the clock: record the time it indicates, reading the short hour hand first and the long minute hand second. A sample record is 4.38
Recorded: 11.33
